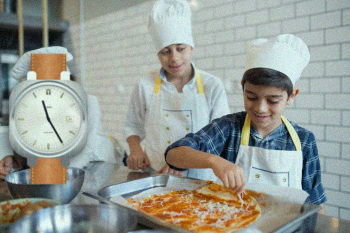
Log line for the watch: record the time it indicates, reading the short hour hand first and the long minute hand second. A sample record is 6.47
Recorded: 11.25
